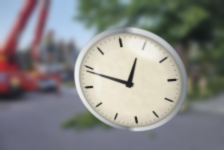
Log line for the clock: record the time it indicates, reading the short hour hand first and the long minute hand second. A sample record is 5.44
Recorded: 12.49
